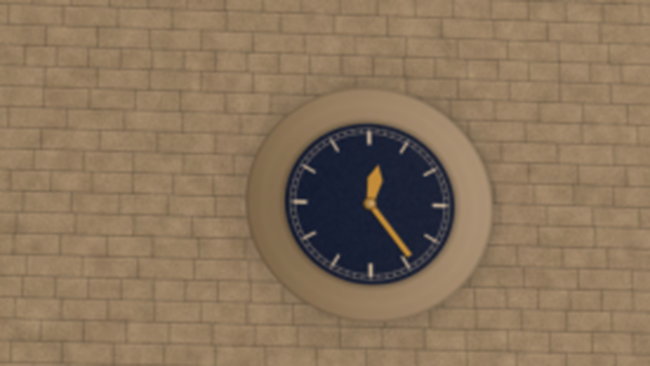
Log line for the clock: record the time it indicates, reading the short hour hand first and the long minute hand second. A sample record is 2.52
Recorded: 12.24
